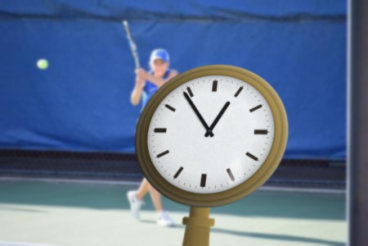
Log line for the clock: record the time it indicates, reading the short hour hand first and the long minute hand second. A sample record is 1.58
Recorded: 12.54
